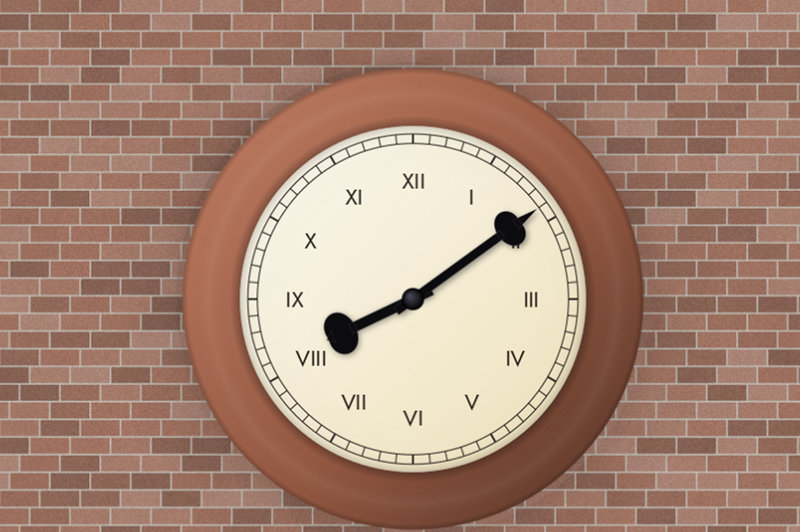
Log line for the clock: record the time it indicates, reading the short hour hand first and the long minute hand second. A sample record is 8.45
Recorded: 8.09
